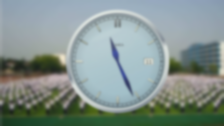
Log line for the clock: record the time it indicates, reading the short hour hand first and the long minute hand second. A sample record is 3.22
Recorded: 11.26
